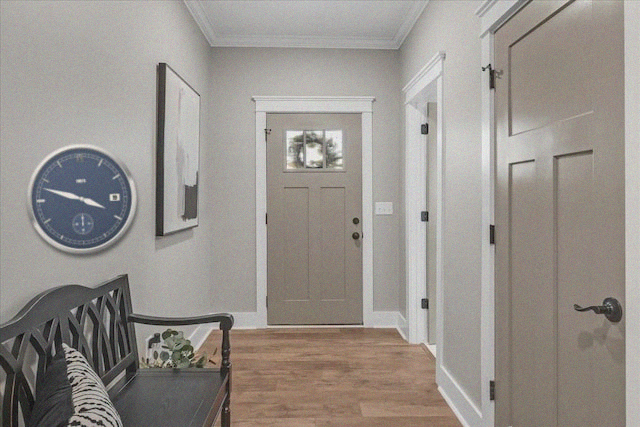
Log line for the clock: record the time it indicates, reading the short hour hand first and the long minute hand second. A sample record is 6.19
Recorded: 3.48
